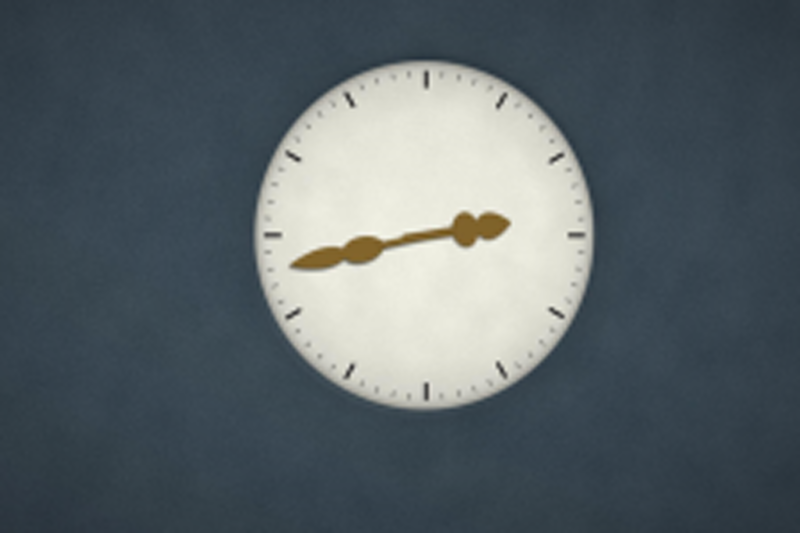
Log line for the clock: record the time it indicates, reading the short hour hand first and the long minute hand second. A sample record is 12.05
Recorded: 2.43
